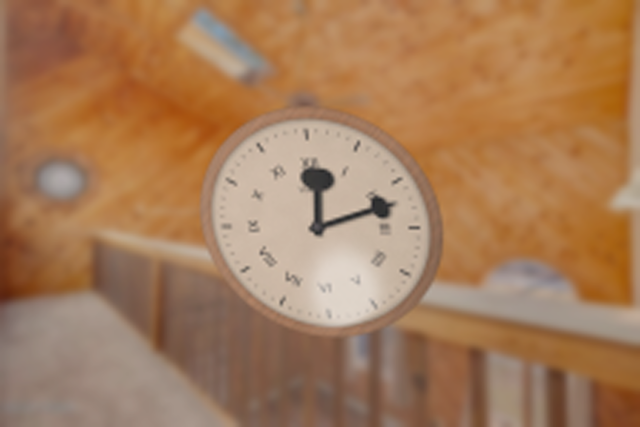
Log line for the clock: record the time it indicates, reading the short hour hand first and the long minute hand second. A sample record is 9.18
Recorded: 12.12
